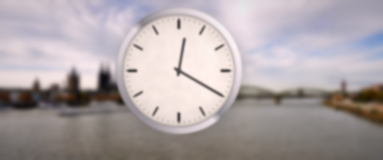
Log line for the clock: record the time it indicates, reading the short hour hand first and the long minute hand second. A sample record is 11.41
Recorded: 12.20
